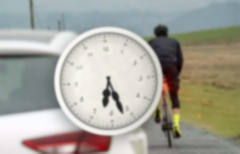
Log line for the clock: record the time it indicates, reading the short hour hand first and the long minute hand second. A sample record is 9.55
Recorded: 6.27
